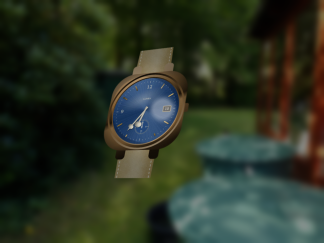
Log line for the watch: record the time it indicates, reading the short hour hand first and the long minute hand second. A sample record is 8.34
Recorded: 6.36
